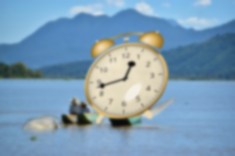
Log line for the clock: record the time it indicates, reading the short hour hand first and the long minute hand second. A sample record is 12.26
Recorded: 12.43
